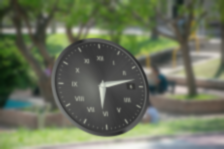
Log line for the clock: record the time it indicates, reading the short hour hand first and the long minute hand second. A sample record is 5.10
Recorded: 6.13
